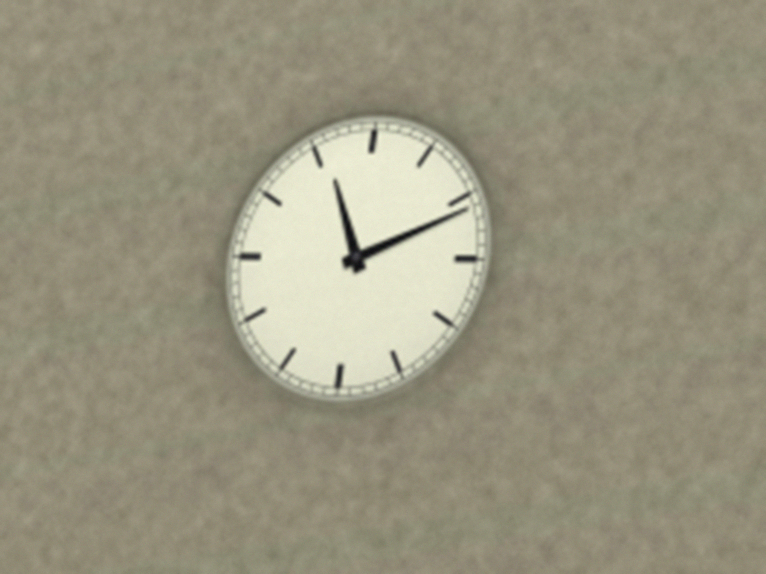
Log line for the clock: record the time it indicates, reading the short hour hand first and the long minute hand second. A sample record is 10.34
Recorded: 11.11
